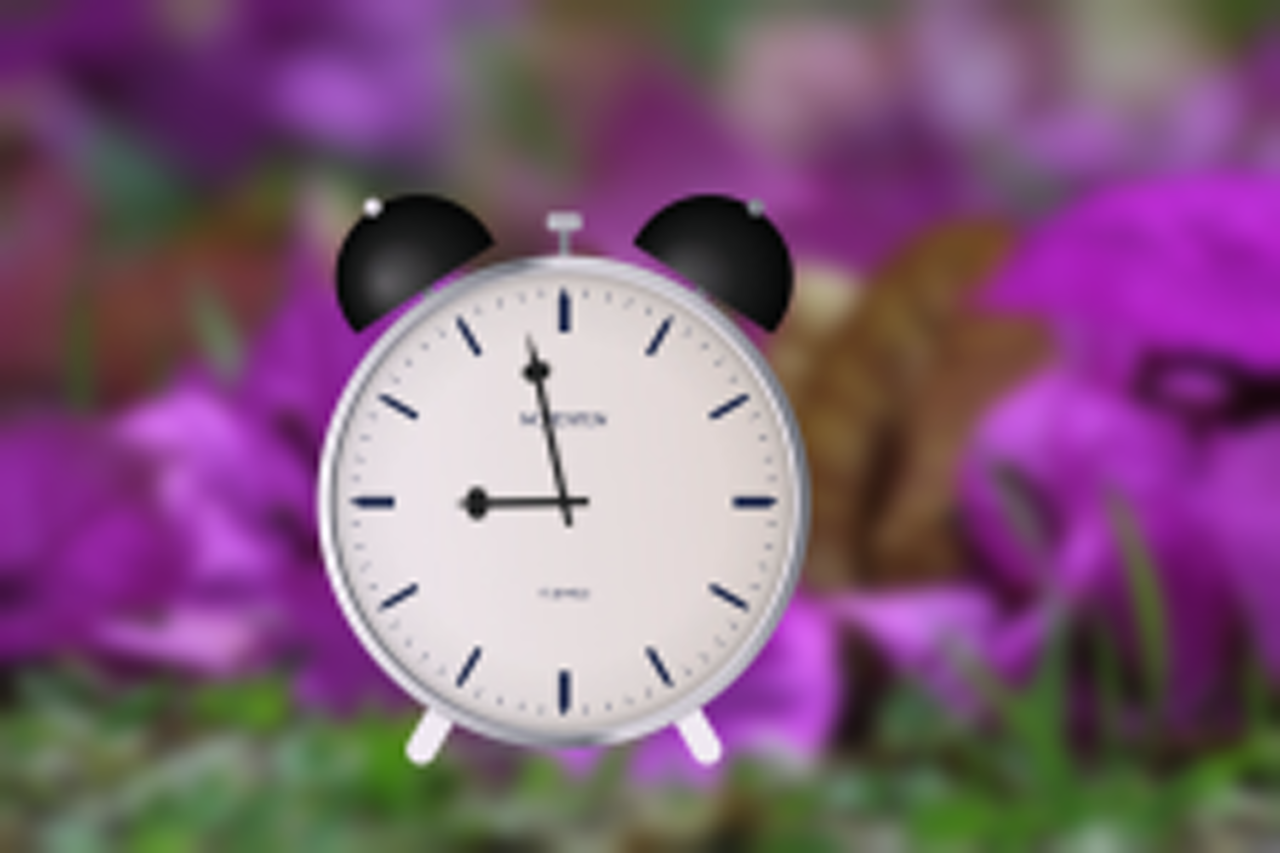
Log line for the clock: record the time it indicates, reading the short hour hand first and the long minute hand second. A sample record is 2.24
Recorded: 8.58
